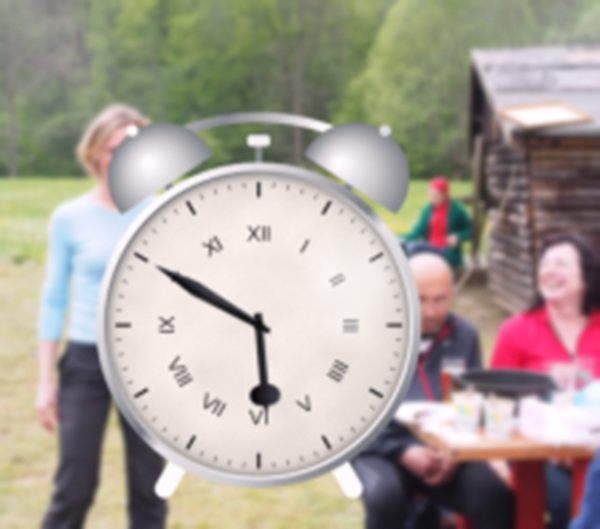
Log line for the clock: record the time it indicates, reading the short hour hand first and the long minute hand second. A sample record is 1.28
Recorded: 5.50
